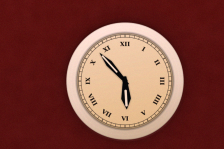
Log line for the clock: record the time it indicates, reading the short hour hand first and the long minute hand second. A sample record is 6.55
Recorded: 5.53
